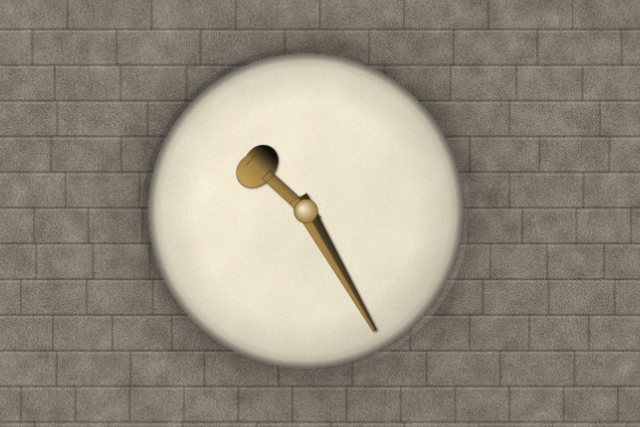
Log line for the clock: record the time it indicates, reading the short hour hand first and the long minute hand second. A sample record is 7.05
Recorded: 10.25
